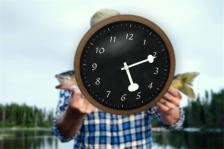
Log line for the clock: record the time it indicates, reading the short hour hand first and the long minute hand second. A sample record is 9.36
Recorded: 5.11
